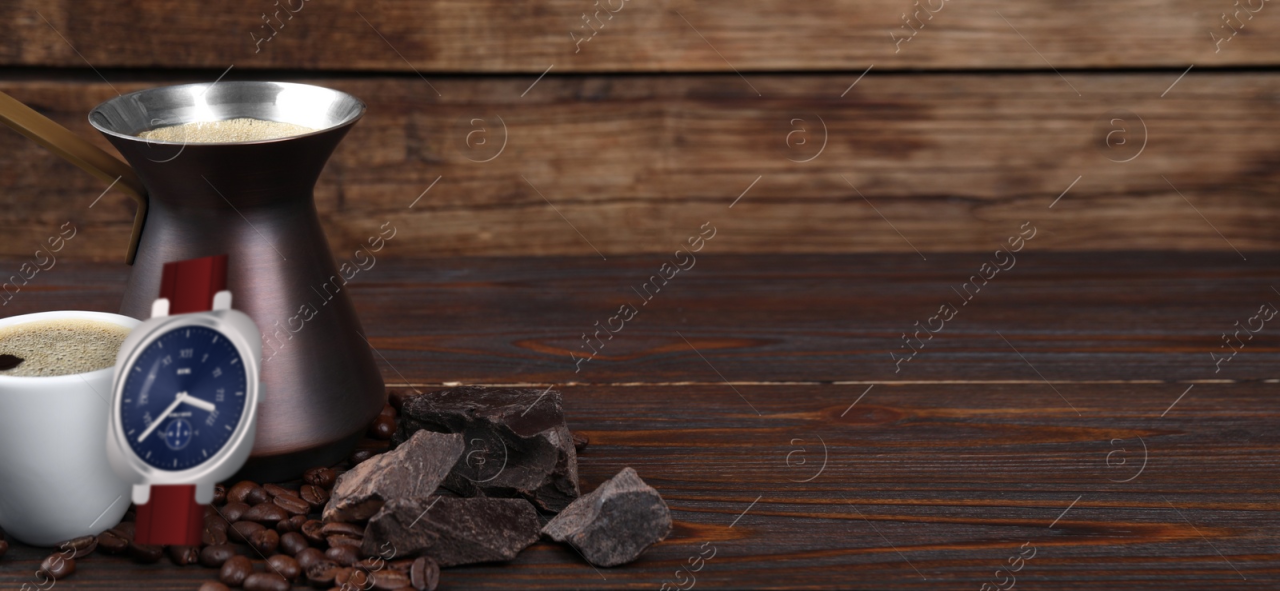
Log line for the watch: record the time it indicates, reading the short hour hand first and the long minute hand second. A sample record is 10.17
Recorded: 3.38
